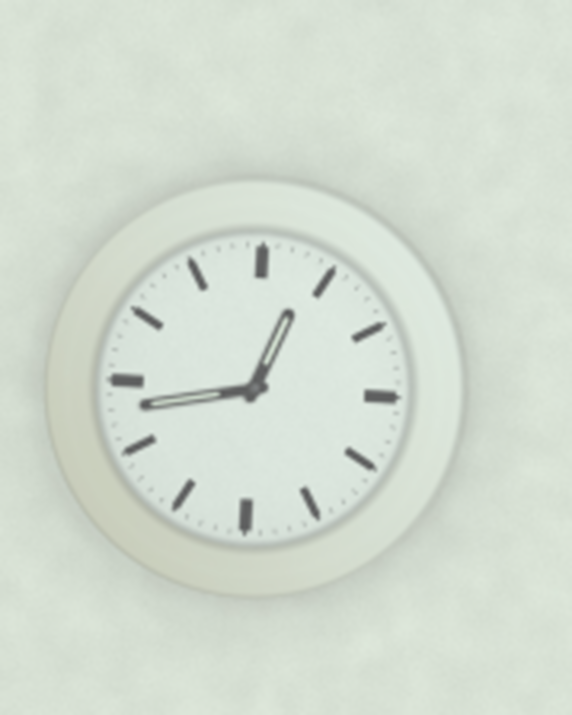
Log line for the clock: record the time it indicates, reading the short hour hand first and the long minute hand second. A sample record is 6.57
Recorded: 12.43
